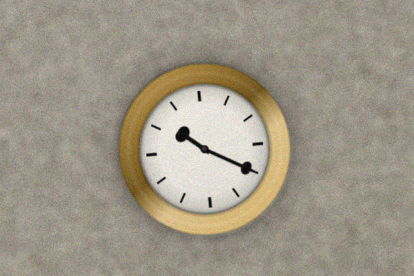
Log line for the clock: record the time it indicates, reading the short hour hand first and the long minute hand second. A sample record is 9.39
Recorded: 10.20
